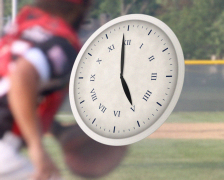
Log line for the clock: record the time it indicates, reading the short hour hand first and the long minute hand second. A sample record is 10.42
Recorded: 4.59
